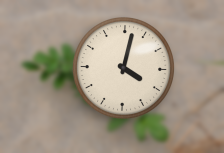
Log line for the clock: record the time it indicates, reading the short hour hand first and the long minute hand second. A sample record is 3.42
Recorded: 4.02
